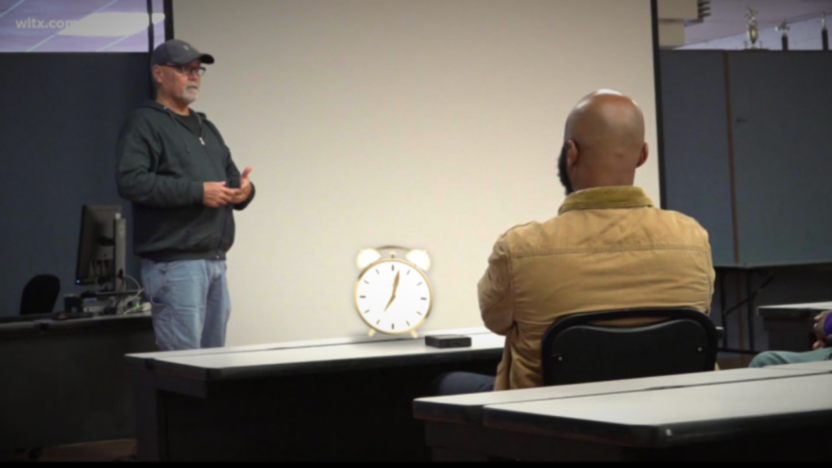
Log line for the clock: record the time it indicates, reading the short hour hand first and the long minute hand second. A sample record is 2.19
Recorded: 7.02
